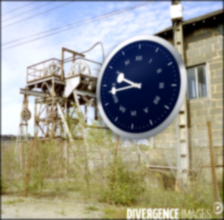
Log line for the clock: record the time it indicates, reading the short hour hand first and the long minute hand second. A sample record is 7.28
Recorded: 9.43
